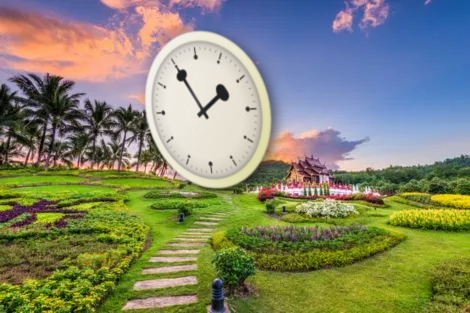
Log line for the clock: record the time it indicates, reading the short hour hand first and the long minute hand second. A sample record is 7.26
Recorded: 1.55
